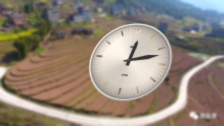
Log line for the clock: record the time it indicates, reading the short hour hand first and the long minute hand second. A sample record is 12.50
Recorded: 12.12
